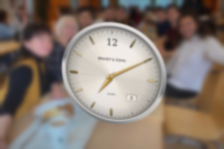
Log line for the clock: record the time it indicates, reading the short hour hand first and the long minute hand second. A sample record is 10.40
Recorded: 7.10
